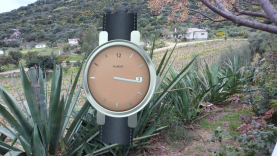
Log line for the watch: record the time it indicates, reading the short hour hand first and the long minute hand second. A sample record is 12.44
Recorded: 3.16
